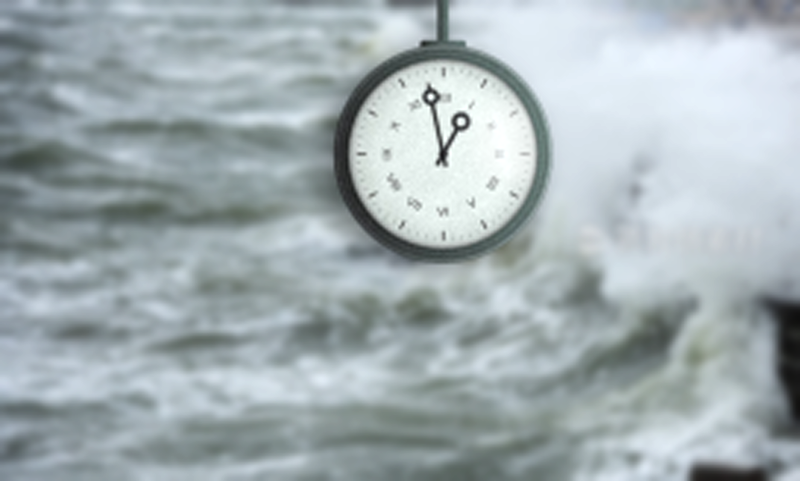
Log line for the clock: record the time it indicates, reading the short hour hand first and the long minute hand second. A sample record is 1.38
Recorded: 12.58
